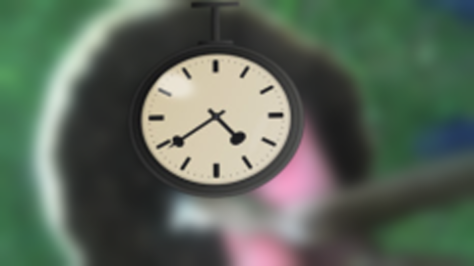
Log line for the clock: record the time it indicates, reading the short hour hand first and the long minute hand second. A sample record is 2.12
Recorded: 4.39
